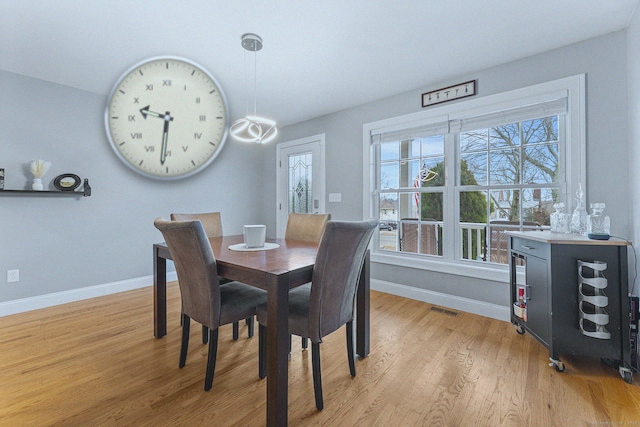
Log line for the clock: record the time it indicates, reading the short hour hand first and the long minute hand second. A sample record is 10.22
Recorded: 9.31
